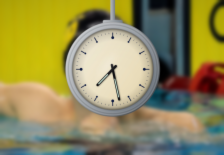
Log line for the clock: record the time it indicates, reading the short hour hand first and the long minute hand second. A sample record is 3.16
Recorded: 7.28
